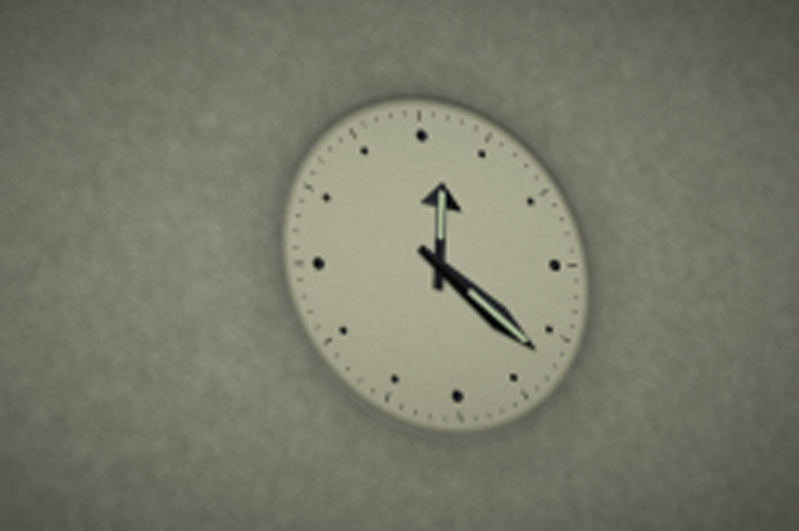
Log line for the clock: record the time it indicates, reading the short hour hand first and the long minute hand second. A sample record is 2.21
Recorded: 12.22
